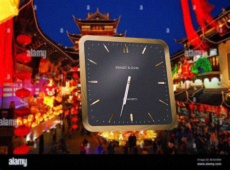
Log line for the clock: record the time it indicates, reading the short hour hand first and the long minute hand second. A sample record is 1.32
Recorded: 6.33
